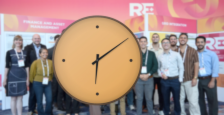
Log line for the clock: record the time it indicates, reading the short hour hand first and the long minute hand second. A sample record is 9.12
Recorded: 6.09
